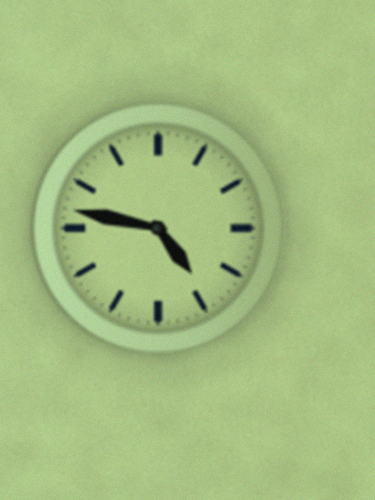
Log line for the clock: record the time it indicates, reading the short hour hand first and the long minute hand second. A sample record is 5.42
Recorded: 4.47
